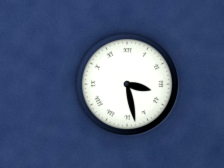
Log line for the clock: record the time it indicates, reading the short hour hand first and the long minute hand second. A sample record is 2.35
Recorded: 3.28
